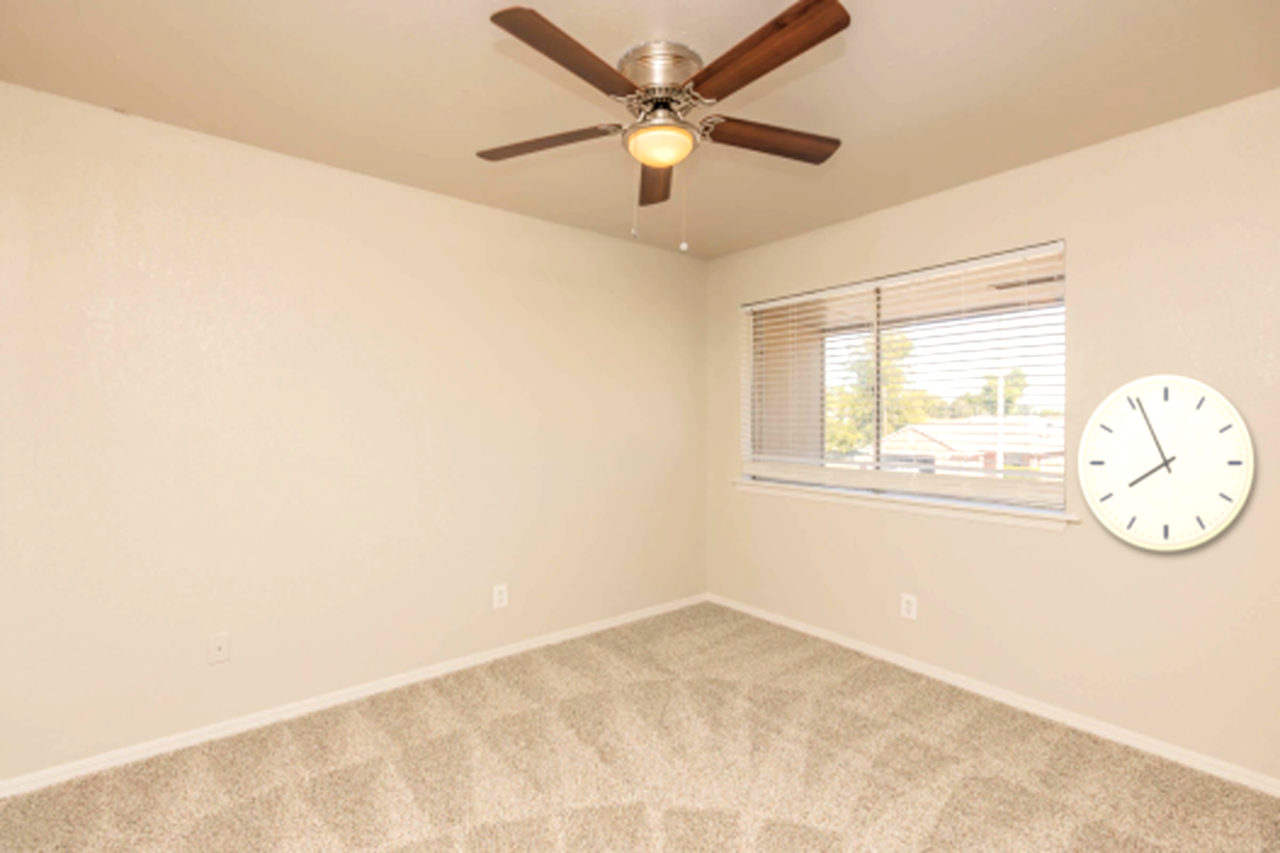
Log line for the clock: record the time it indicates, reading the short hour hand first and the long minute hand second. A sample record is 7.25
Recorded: 7.56
